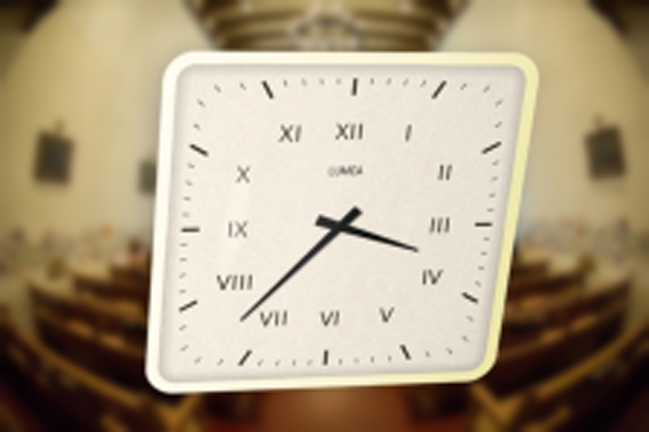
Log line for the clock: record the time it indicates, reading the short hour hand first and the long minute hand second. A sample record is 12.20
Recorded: 3.37
